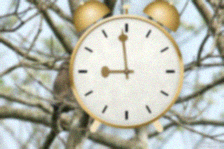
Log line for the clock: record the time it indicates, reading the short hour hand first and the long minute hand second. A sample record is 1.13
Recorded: 8.59
